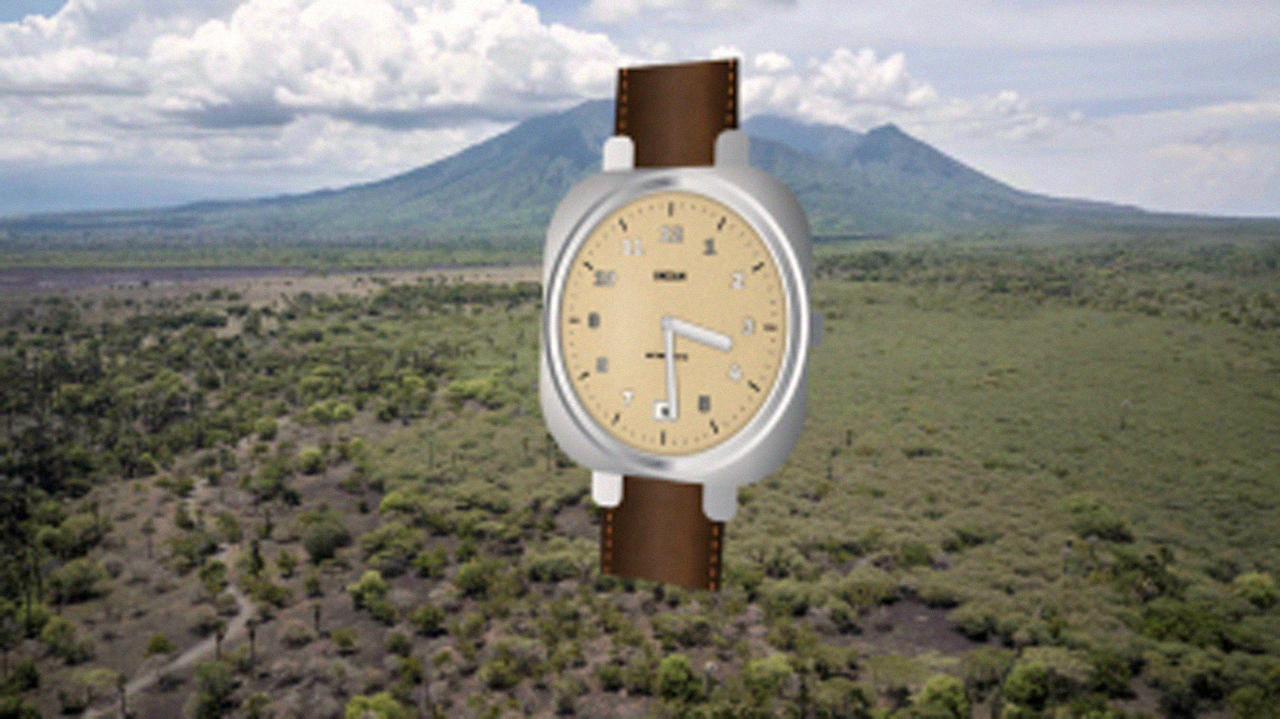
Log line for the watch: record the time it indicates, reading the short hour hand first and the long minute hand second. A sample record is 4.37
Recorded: 3.29
